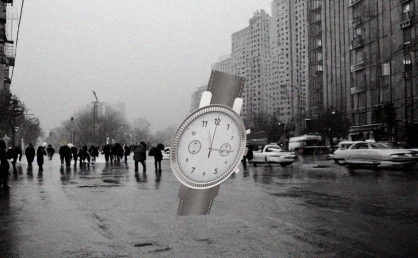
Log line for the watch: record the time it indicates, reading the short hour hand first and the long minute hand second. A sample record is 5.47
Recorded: 11.15
